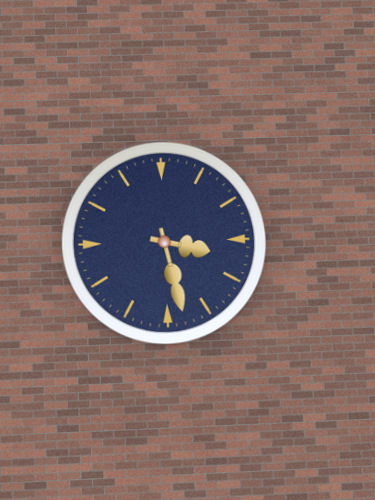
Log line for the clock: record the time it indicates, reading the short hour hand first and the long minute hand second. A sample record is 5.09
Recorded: 3.28
